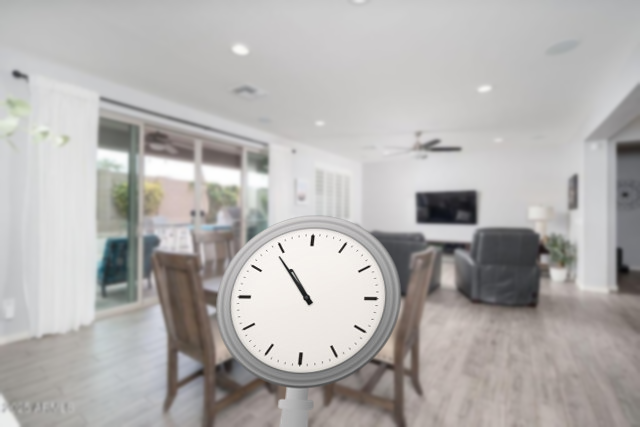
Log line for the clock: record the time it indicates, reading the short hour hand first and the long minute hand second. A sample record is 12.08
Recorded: 10.54
